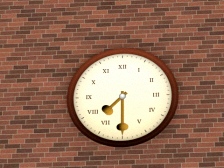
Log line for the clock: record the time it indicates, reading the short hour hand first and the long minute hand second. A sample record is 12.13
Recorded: 7.30
